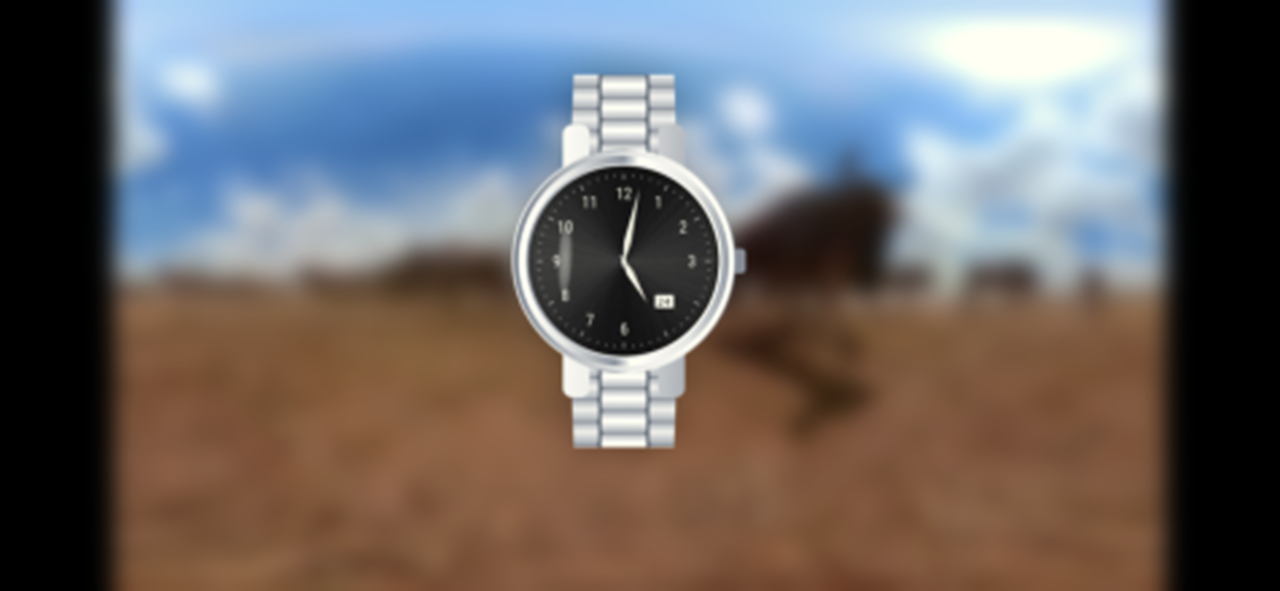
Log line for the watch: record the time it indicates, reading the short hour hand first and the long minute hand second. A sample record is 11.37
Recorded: 5.02
